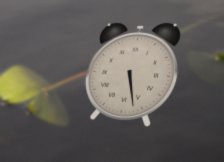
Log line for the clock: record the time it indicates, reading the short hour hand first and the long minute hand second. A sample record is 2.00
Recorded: 5.27
